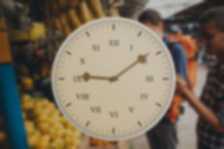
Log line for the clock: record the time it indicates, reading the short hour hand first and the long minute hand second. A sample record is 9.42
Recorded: 9.09
